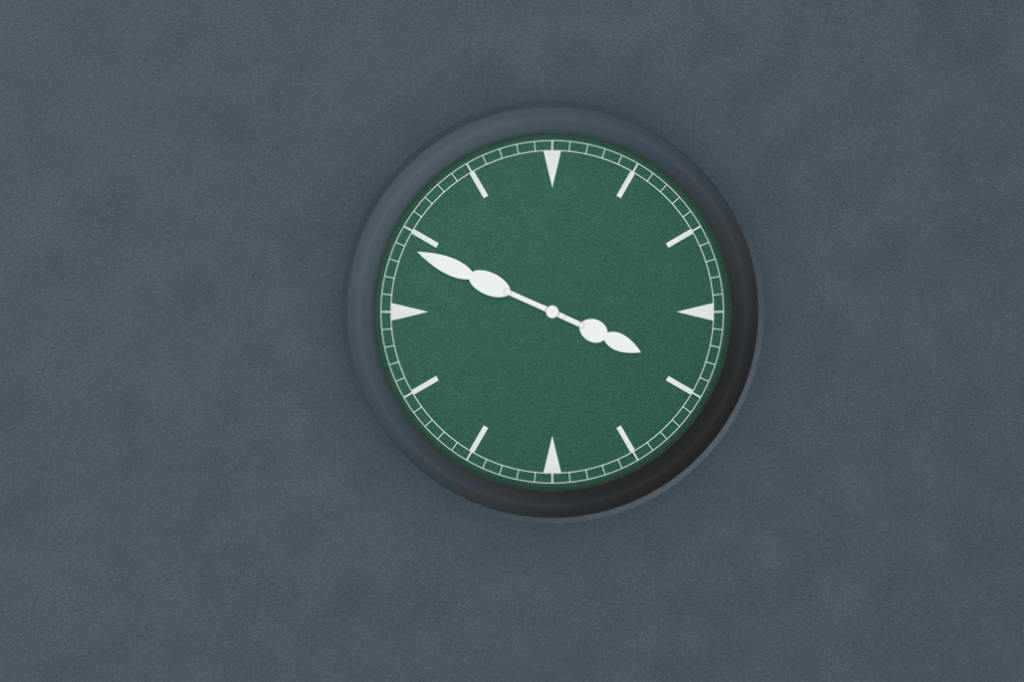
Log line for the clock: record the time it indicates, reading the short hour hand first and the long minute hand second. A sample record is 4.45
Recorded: 3.49
